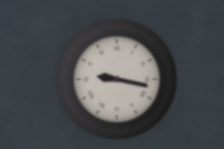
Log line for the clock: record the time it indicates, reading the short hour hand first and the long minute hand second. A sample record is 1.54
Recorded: 9.17
